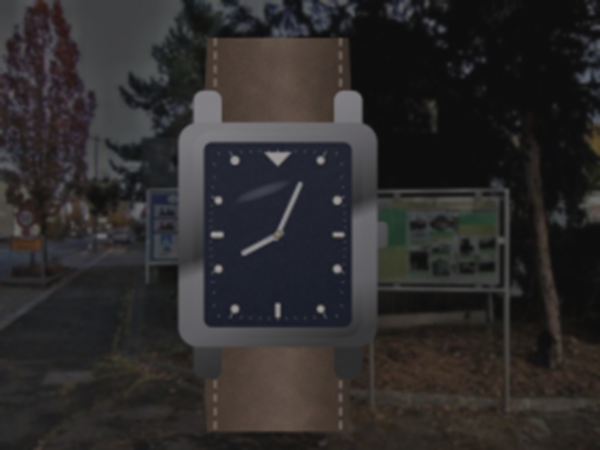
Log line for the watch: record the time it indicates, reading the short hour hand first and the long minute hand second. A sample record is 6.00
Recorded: 8.04
